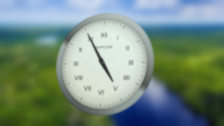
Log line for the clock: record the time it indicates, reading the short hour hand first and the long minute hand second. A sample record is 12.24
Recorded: 4.55
